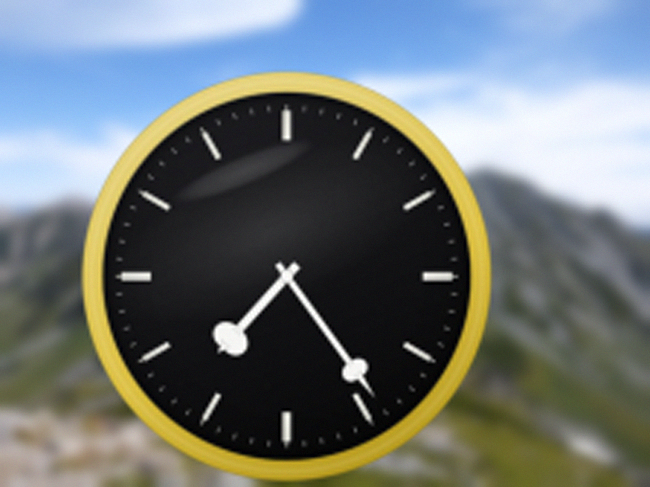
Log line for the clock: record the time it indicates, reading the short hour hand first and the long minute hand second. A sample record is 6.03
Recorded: 7.24
